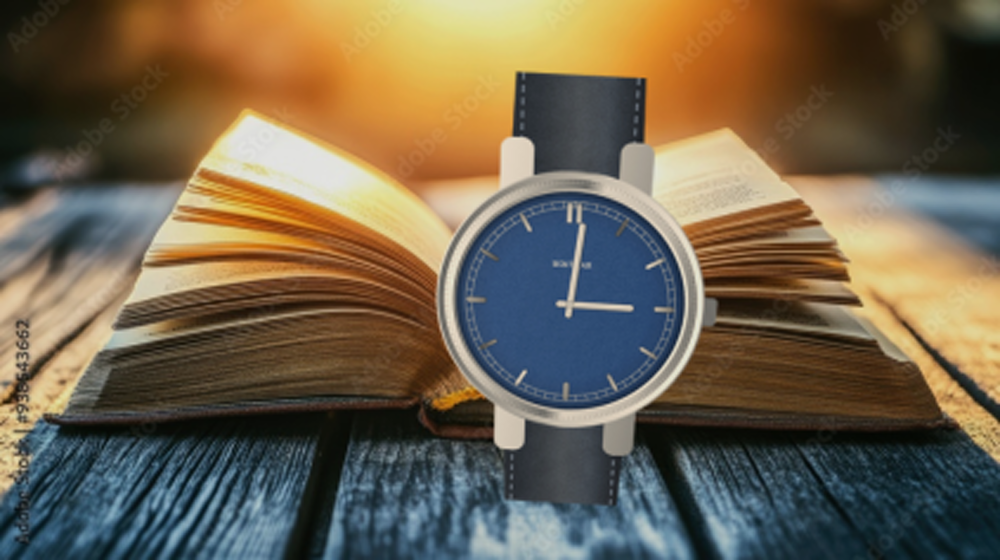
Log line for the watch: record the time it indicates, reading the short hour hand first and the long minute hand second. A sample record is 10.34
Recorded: 3.01
